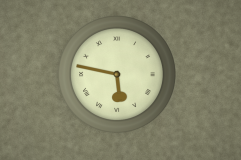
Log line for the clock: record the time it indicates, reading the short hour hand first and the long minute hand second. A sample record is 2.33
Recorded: 5.47
